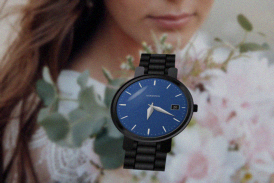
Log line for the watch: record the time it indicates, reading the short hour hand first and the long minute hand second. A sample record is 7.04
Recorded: 6.19
